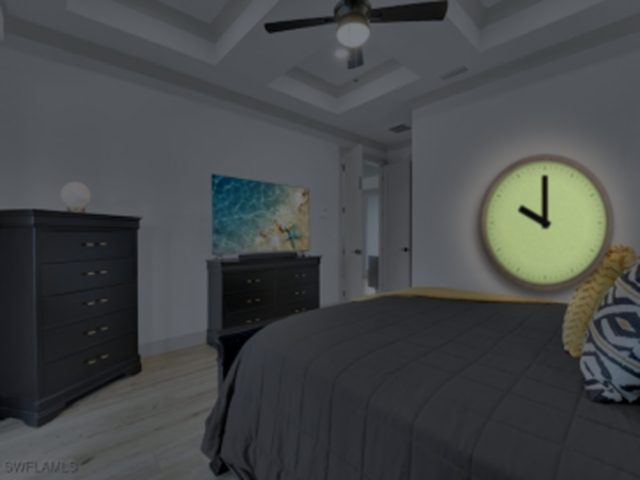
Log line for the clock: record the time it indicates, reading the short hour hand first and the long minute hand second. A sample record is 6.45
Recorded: 10.00
